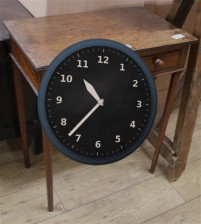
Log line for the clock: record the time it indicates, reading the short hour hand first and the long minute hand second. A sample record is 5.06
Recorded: 10.37
